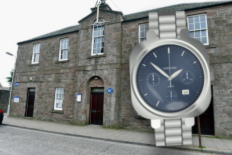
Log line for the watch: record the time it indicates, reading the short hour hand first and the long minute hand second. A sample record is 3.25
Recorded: 1.52
